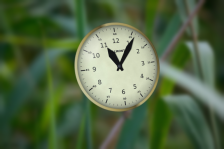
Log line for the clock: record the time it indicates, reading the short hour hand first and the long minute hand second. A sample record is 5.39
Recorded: 11.06
